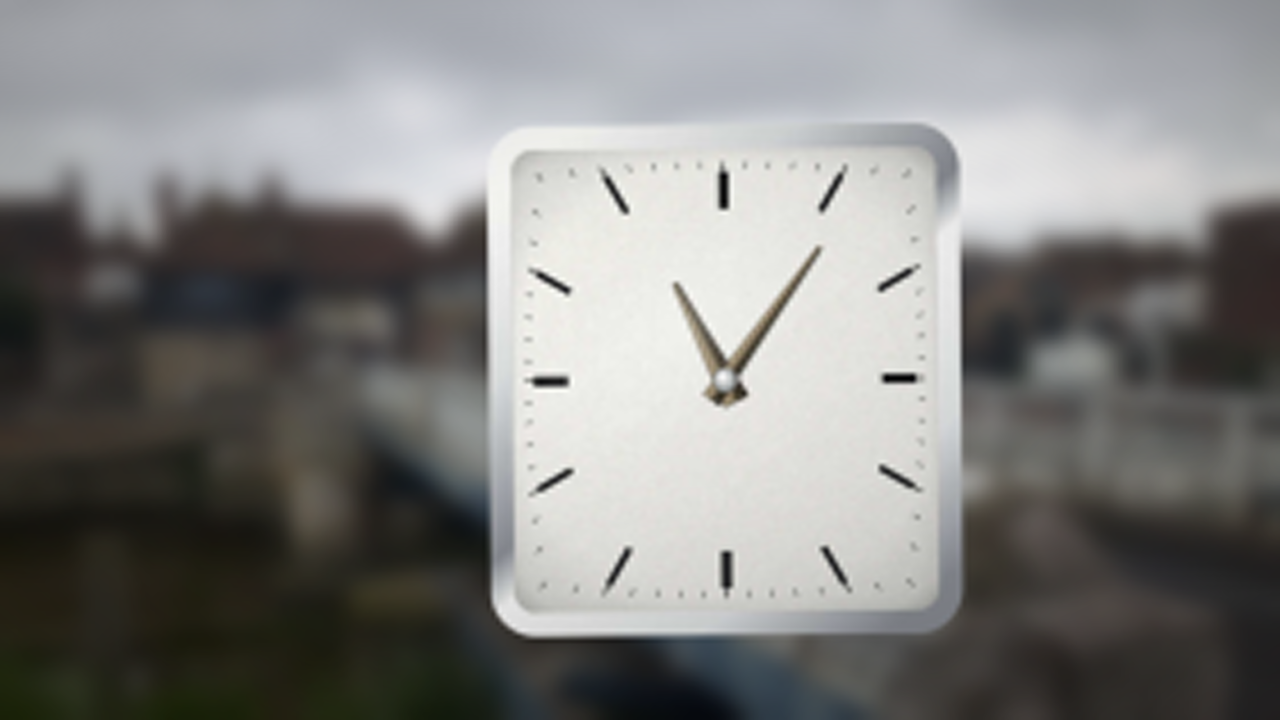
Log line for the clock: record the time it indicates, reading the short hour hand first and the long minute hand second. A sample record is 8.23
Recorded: 11.06
